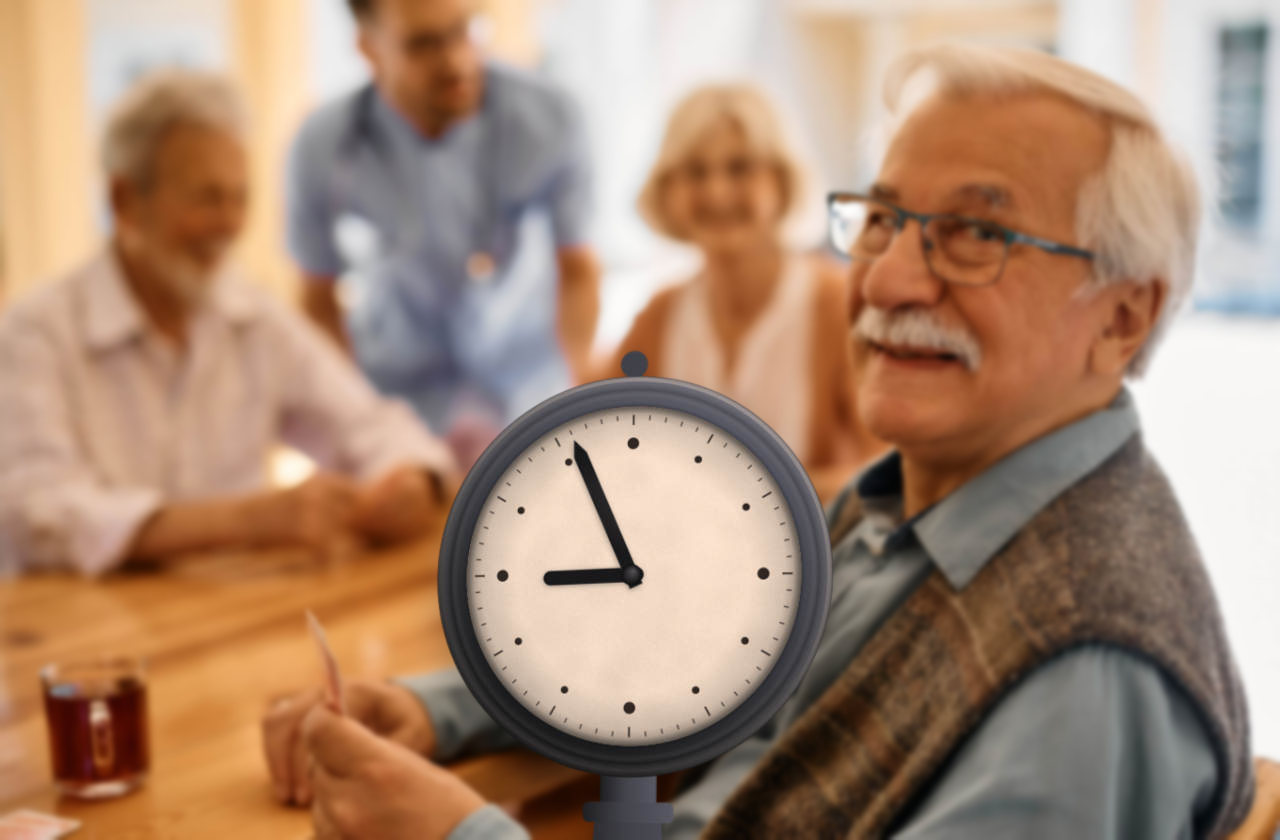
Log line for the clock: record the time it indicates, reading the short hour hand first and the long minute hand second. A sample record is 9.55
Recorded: 8.56
